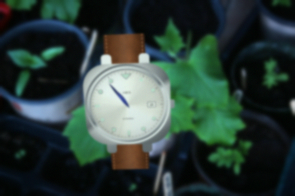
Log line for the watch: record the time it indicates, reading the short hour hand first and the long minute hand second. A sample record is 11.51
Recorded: 10.54
